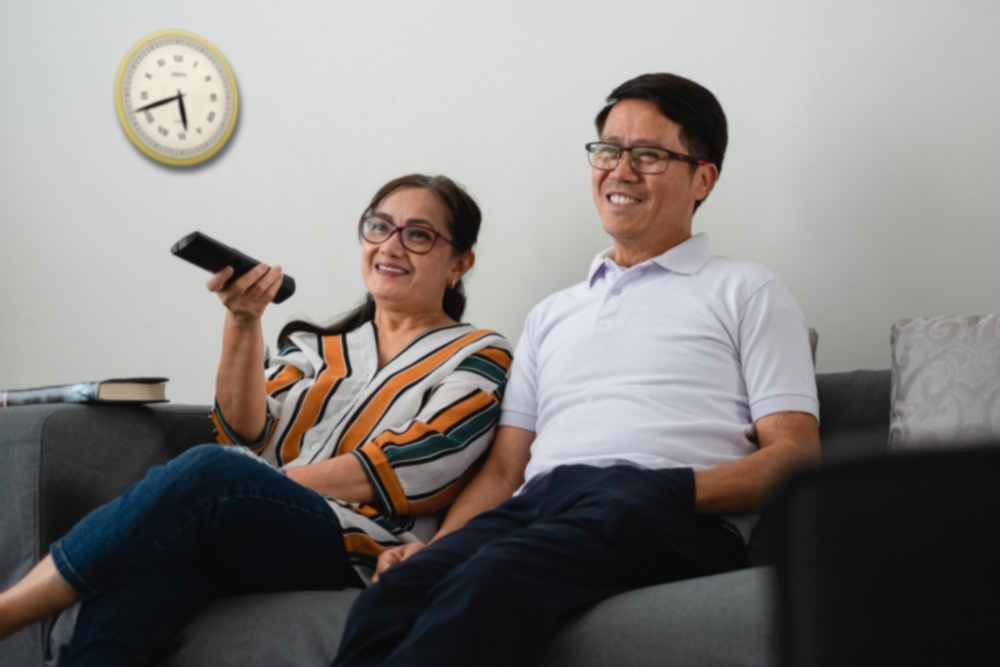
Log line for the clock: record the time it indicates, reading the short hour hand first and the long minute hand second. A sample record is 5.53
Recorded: 5.42
